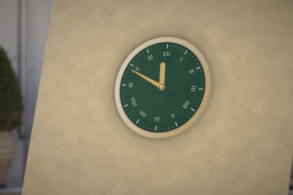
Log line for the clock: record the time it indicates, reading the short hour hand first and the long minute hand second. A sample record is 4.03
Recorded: 11.49
